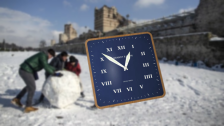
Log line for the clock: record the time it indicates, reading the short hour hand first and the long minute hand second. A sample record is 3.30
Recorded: 12.52
